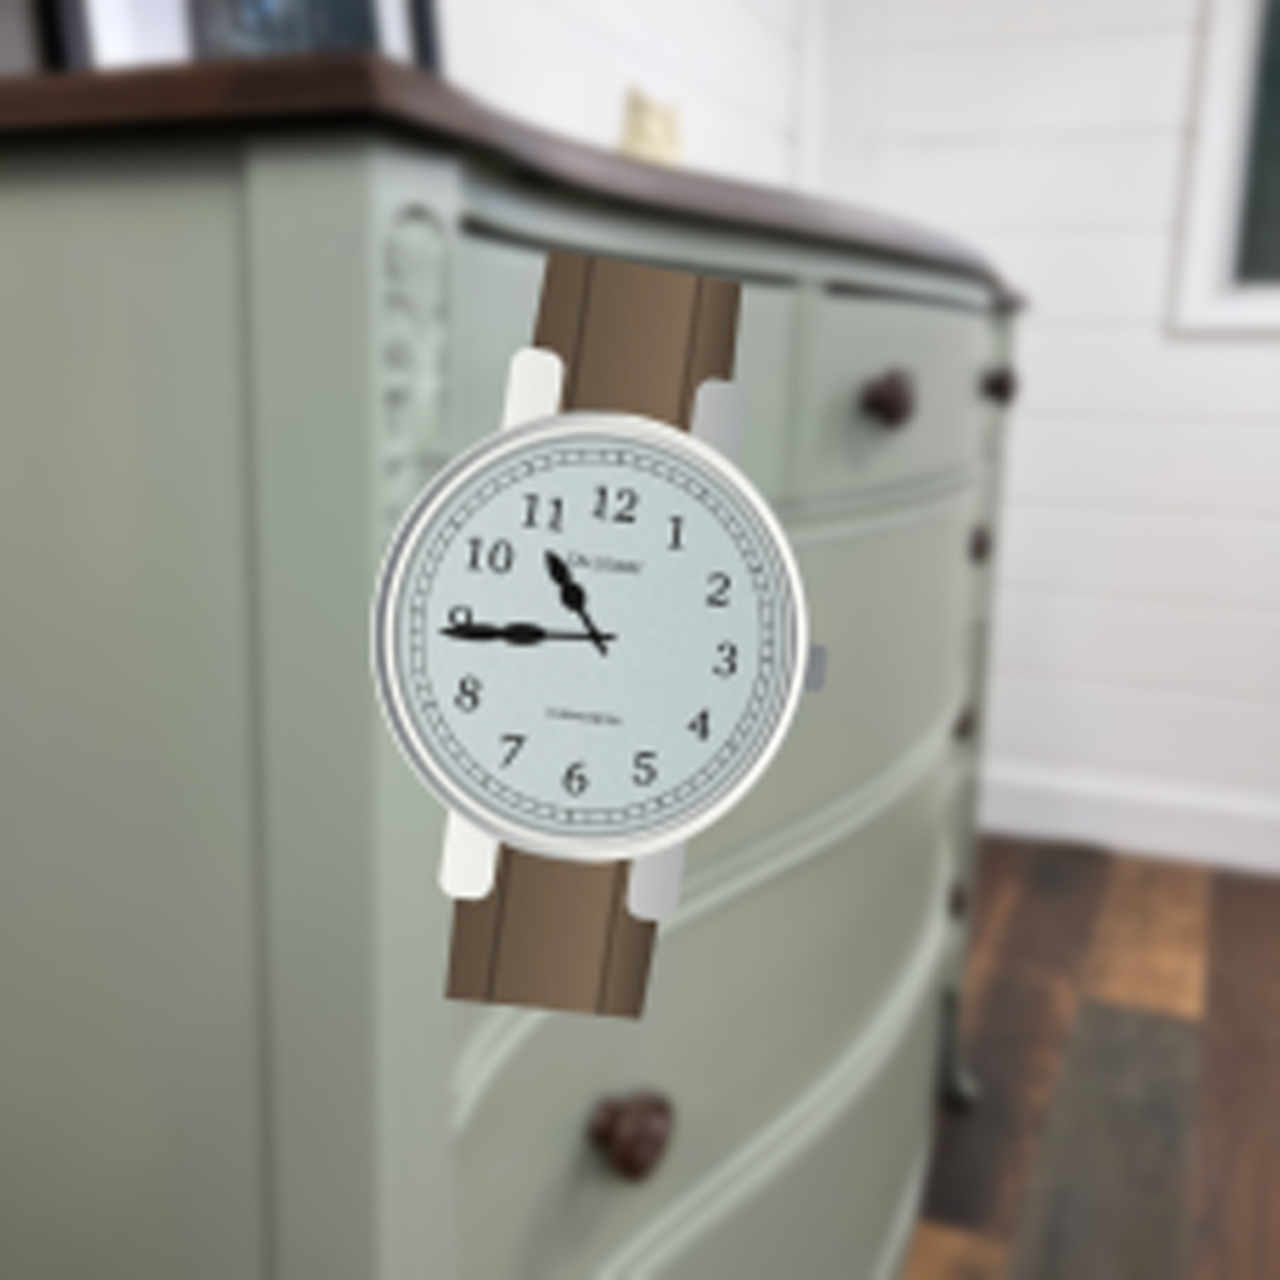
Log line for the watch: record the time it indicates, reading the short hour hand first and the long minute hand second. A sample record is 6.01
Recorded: 10.44
